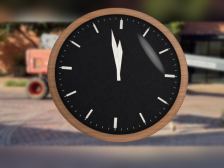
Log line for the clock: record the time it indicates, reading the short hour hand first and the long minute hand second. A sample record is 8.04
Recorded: 11.58
